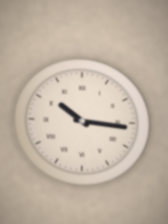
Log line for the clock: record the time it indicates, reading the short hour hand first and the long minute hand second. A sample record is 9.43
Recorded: 10.16
